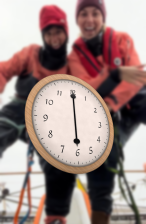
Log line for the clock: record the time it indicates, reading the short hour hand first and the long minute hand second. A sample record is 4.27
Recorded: 6.00
